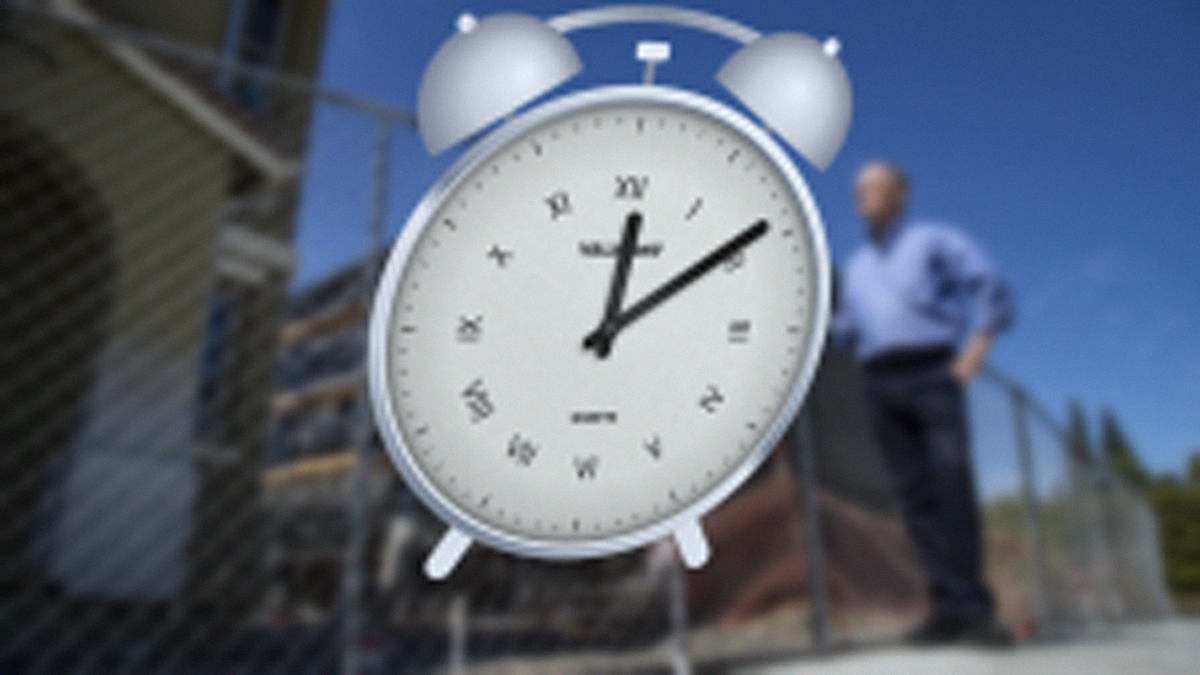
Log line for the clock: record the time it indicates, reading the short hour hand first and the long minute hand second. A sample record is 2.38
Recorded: 12.09
